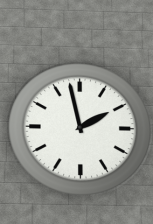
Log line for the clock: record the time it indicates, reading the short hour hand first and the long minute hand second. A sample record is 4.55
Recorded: 1.58
